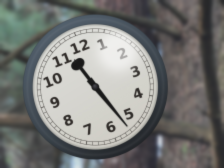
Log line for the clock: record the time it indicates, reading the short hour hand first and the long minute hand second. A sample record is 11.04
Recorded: 11.27
